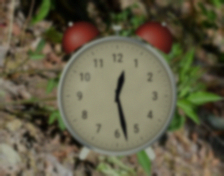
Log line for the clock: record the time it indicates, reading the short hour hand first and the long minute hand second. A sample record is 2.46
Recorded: 12.28
